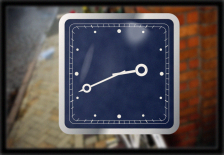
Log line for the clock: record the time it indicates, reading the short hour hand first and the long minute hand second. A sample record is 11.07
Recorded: 2.41
